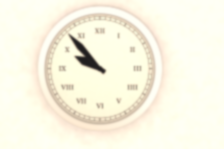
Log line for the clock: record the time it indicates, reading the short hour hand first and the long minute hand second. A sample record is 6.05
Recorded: 9.53
